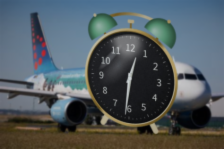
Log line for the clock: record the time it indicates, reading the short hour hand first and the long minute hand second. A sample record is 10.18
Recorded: 12.31
